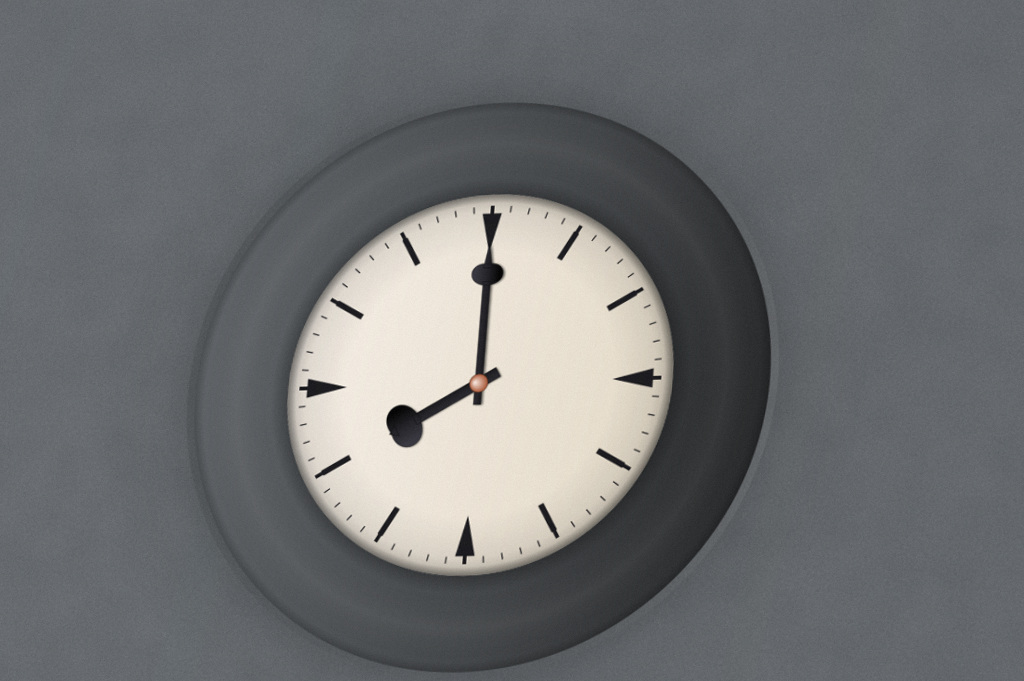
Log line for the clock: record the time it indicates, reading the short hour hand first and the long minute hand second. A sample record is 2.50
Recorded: 8.00
